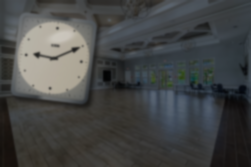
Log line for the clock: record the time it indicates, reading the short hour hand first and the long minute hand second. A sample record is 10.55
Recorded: 9.10
